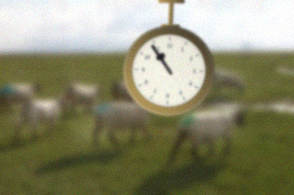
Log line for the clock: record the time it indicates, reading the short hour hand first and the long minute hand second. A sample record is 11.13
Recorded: 10.54
